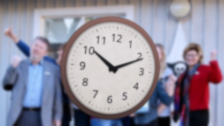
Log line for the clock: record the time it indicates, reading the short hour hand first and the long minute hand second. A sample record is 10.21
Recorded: 10.11
